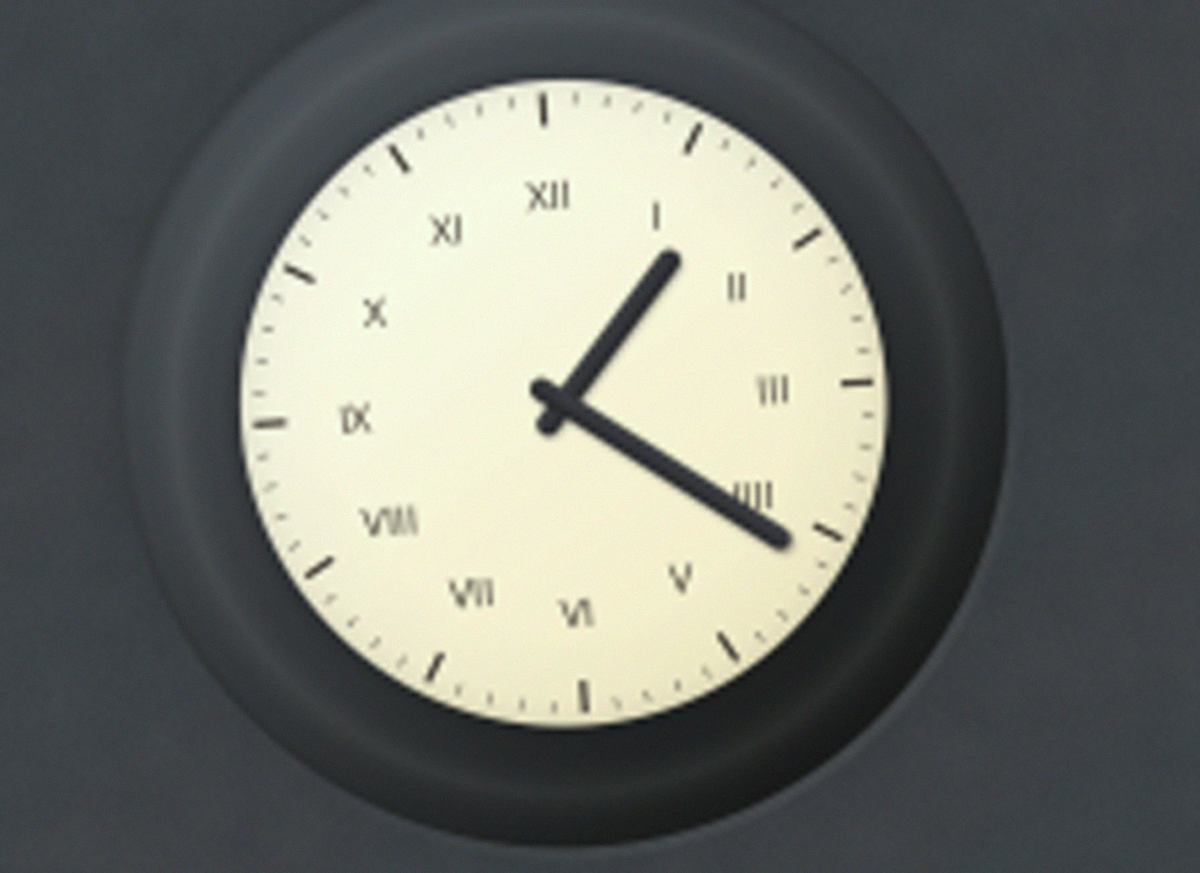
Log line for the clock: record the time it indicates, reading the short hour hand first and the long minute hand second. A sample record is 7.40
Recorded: 1.21
